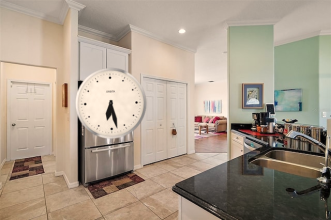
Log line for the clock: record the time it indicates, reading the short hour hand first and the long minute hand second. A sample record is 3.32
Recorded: 6.28
